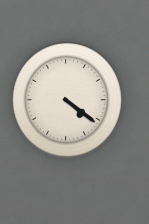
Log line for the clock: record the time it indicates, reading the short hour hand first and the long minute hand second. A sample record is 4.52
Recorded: 4.21
